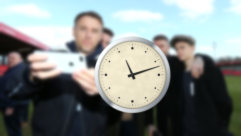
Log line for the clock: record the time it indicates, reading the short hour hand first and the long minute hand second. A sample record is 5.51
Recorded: 11.12
